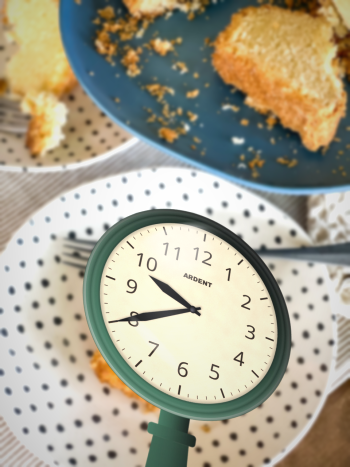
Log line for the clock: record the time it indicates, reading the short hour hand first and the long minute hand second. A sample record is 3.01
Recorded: 9.40
